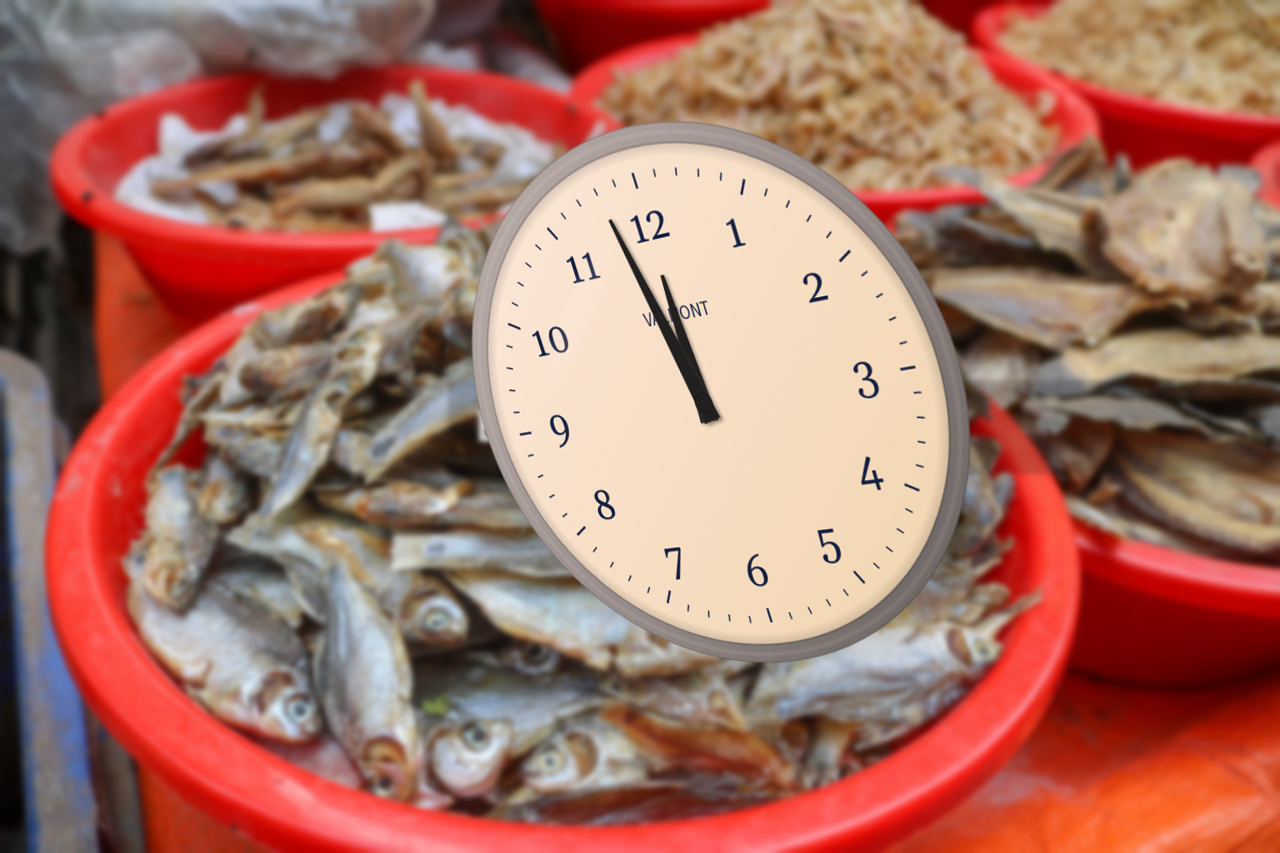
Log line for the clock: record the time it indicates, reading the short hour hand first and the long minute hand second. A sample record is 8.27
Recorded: 11.58
